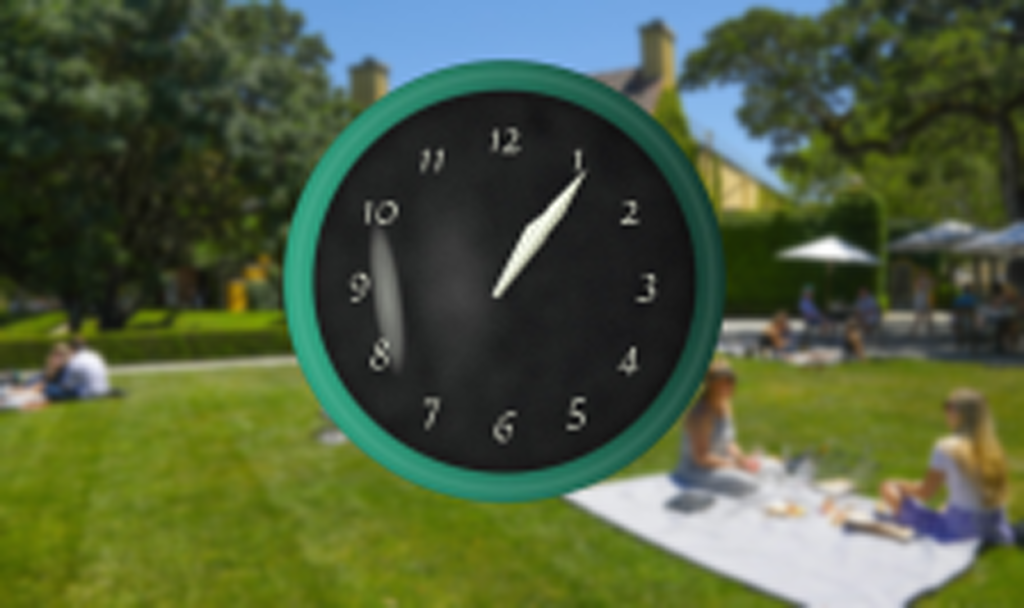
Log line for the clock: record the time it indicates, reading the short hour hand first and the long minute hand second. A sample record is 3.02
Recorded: 1.06
